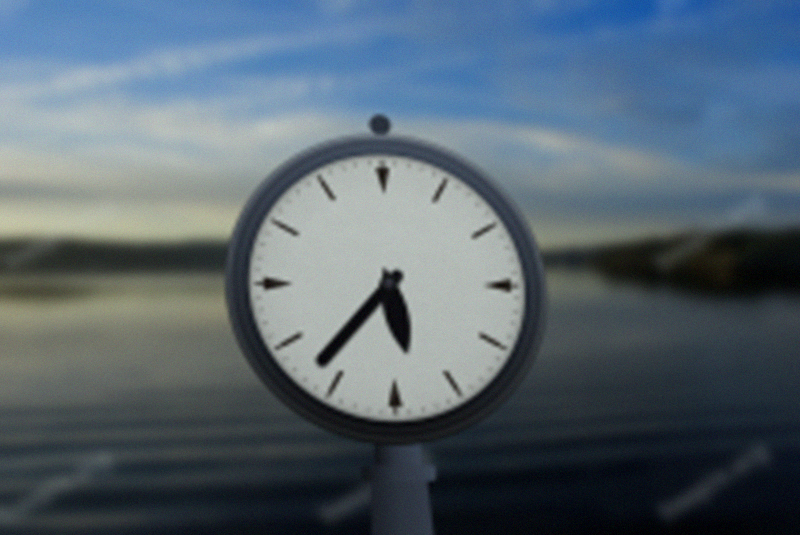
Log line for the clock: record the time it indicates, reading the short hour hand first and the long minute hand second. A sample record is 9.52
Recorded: 5.37
